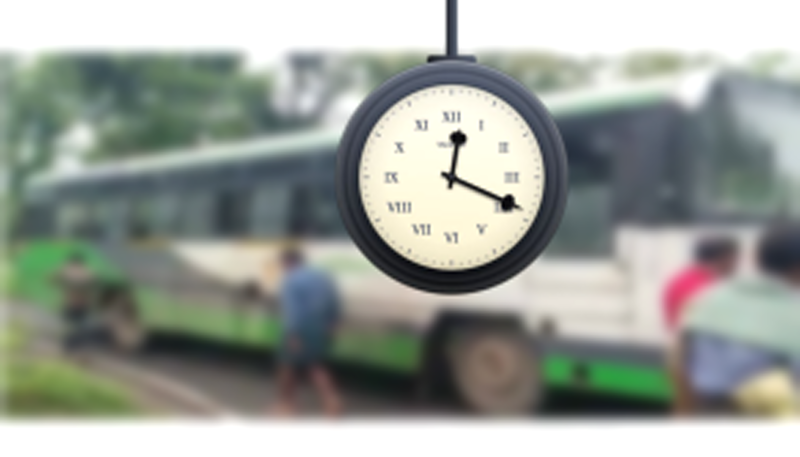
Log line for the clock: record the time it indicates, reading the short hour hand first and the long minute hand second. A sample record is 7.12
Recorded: 12.19
